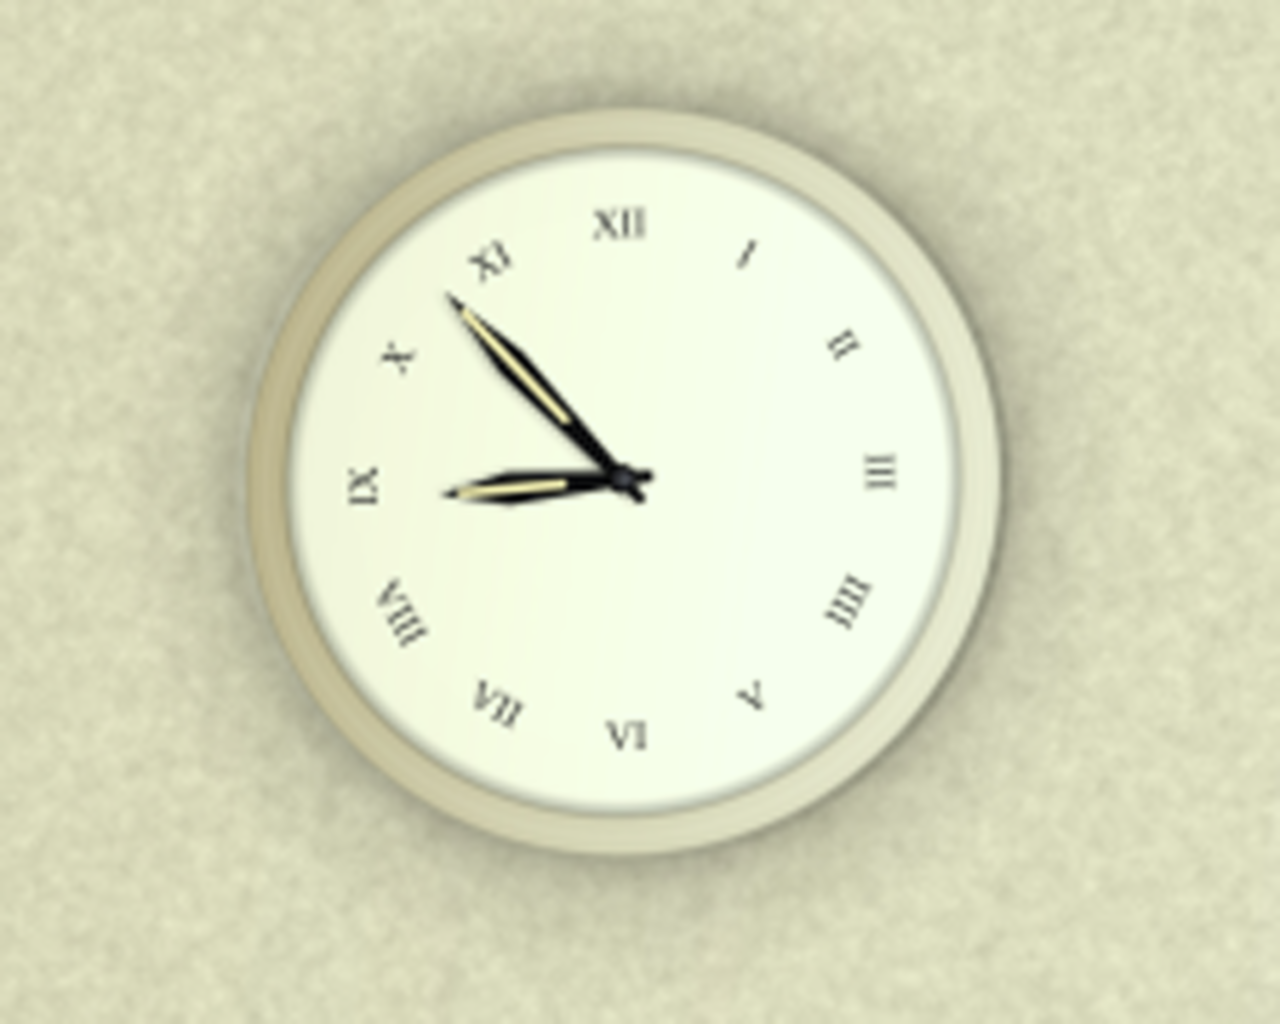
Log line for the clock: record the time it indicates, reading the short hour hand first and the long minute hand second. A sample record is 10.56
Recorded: 8.53
